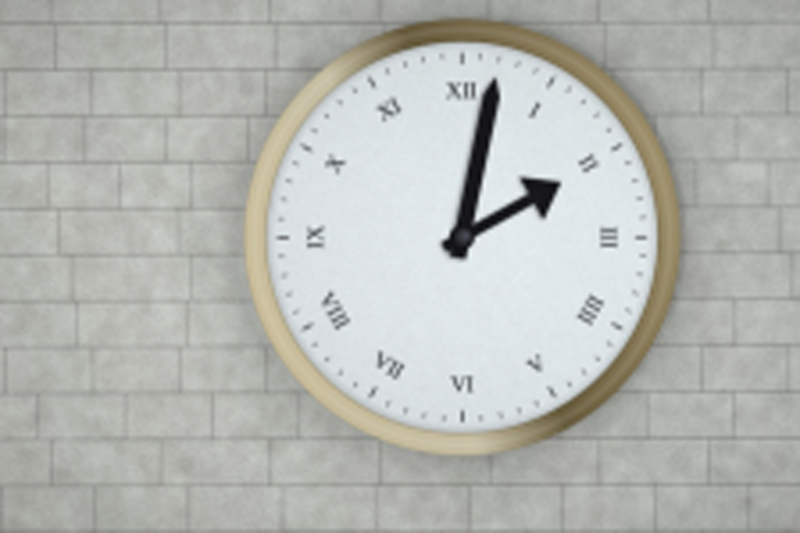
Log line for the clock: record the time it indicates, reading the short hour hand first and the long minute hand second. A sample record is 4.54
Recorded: 2.02
